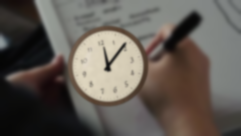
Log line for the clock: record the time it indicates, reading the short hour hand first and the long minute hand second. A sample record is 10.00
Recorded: 12.09
